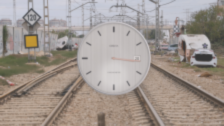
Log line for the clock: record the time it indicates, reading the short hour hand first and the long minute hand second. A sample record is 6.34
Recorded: 3.16
